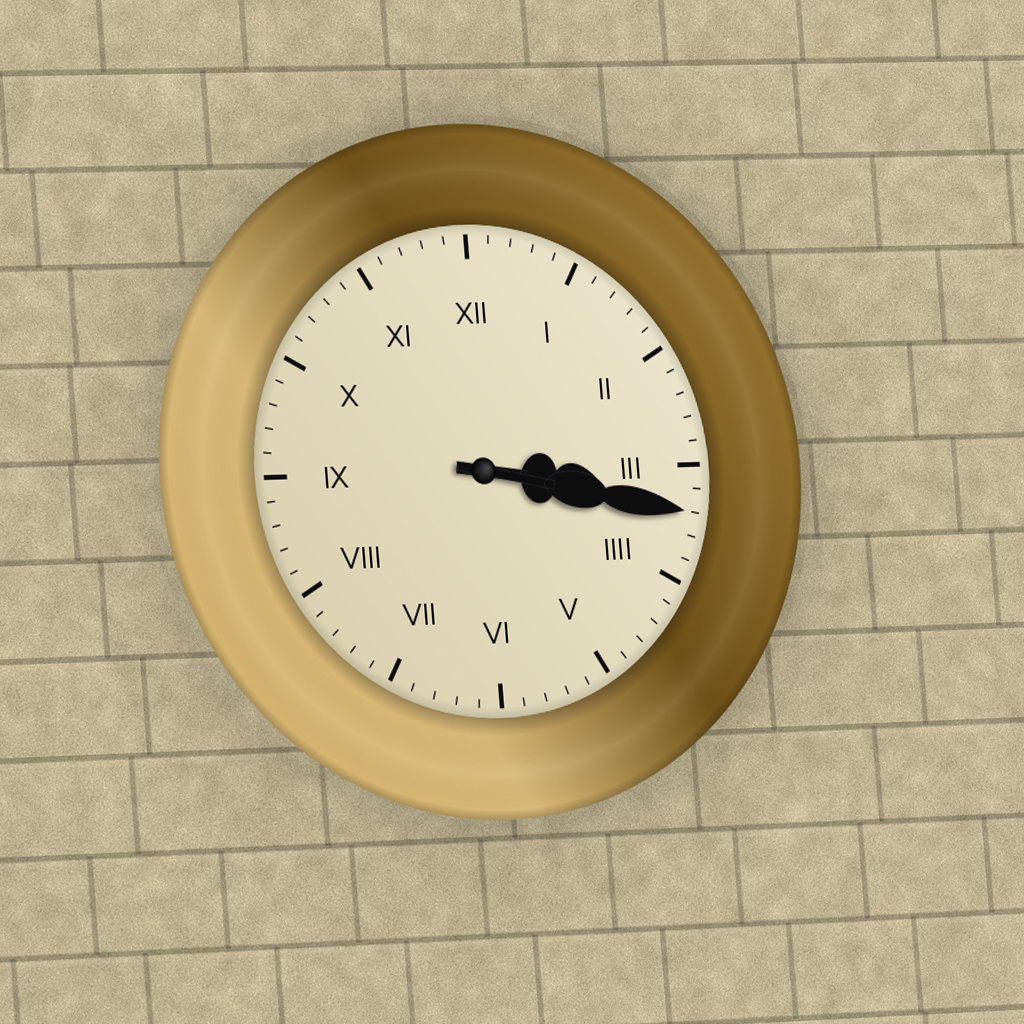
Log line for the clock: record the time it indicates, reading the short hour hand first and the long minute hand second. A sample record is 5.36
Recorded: 3.17
